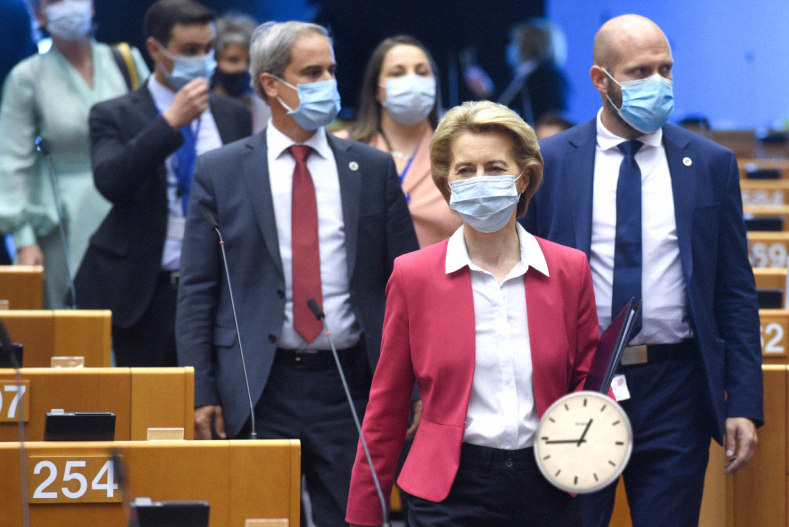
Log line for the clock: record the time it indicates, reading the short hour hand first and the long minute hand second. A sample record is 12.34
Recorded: 12.44
